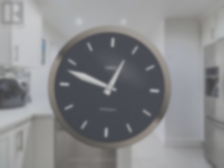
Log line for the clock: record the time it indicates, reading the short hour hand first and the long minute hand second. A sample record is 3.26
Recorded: 12.48
